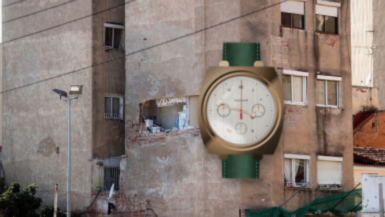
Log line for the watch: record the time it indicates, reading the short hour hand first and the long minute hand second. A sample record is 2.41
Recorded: 3.47
